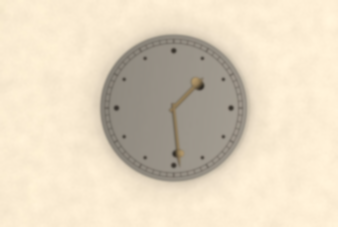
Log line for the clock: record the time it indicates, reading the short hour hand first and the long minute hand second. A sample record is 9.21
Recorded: 1.29
